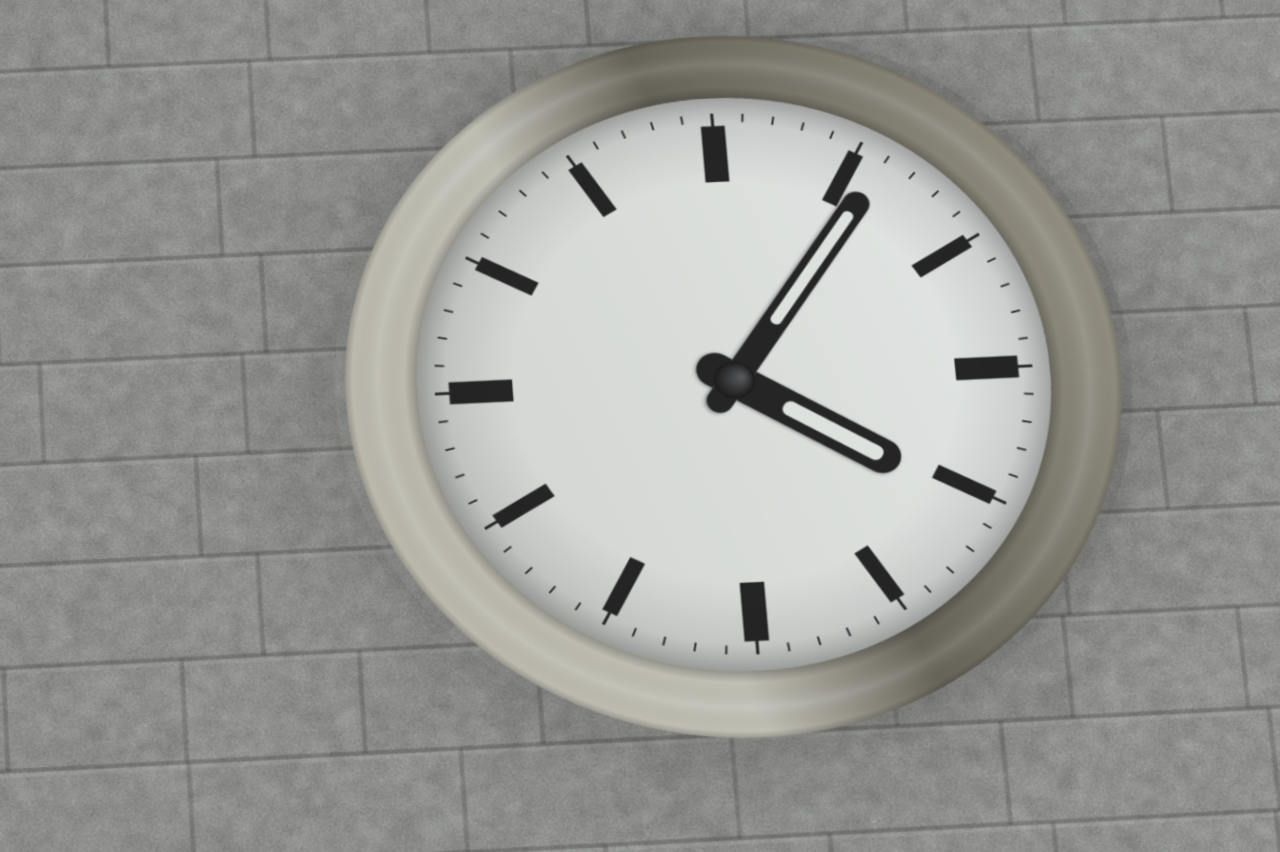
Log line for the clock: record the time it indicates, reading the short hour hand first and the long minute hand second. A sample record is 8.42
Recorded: 4.06
